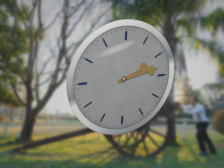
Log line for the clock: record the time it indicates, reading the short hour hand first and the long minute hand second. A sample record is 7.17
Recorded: 2.13
